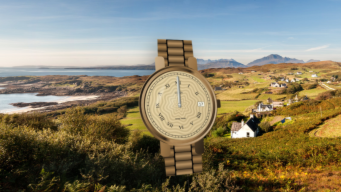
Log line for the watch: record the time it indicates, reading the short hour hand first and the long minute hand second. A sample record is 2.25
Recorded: 12.00
